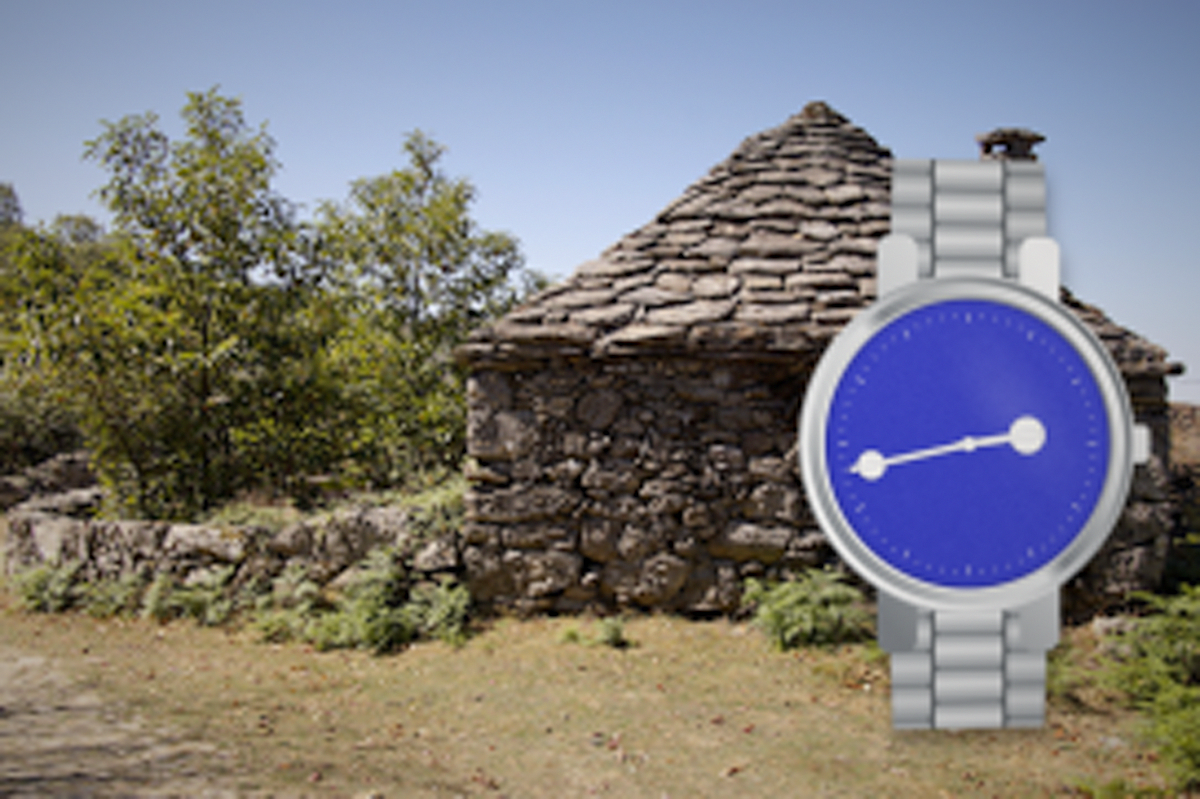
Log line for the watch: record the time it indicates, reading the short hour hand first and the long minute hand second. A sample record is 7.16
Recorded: 2.43
